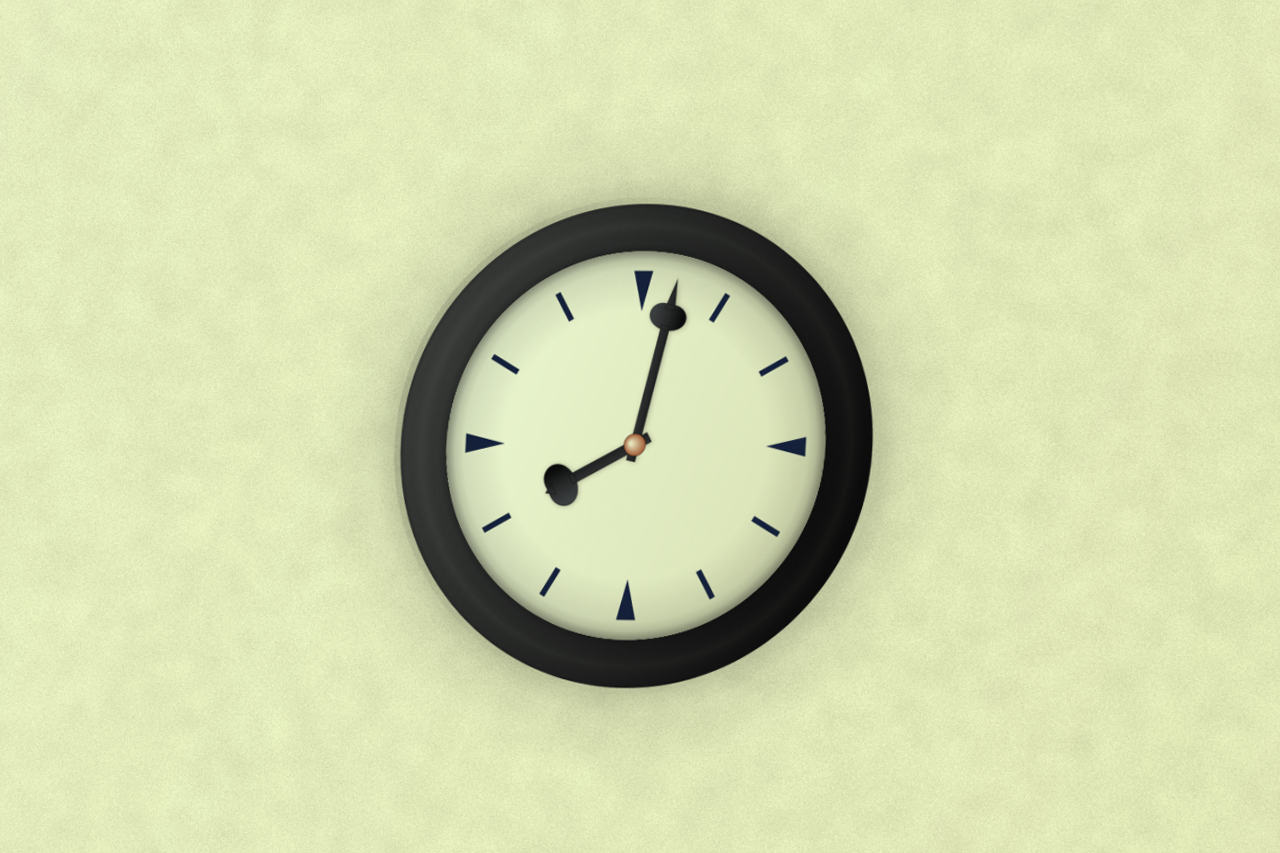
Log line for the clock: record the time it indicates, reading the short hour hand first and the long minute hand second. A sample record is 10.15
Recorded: 8.02
